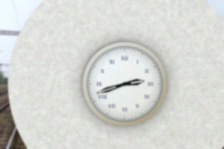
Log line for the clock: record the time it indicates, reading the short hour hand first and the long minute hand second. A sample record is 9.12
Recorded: 2.42
